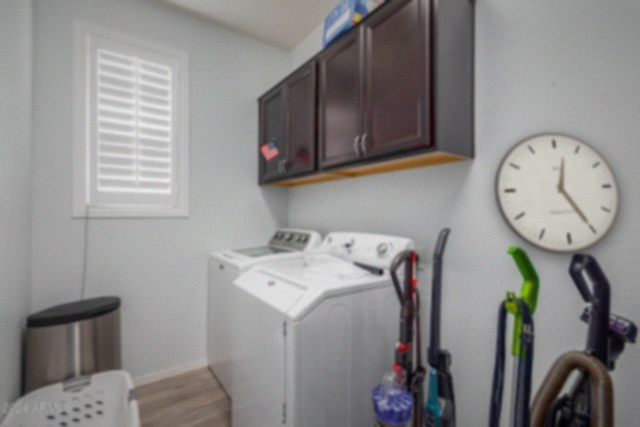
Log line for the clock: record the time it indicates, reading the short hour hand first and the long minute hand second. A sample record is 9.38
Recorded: 12.25
